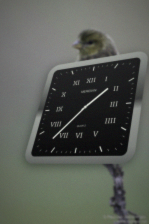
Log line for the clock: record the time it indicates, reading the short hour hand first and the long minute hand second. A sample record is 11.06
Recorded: 1.37
